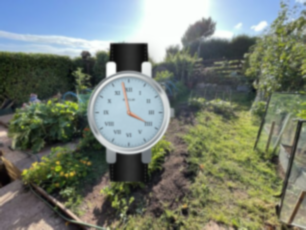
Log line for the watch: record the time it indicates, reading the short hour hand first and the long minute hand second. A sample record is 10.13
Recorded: 3.58
